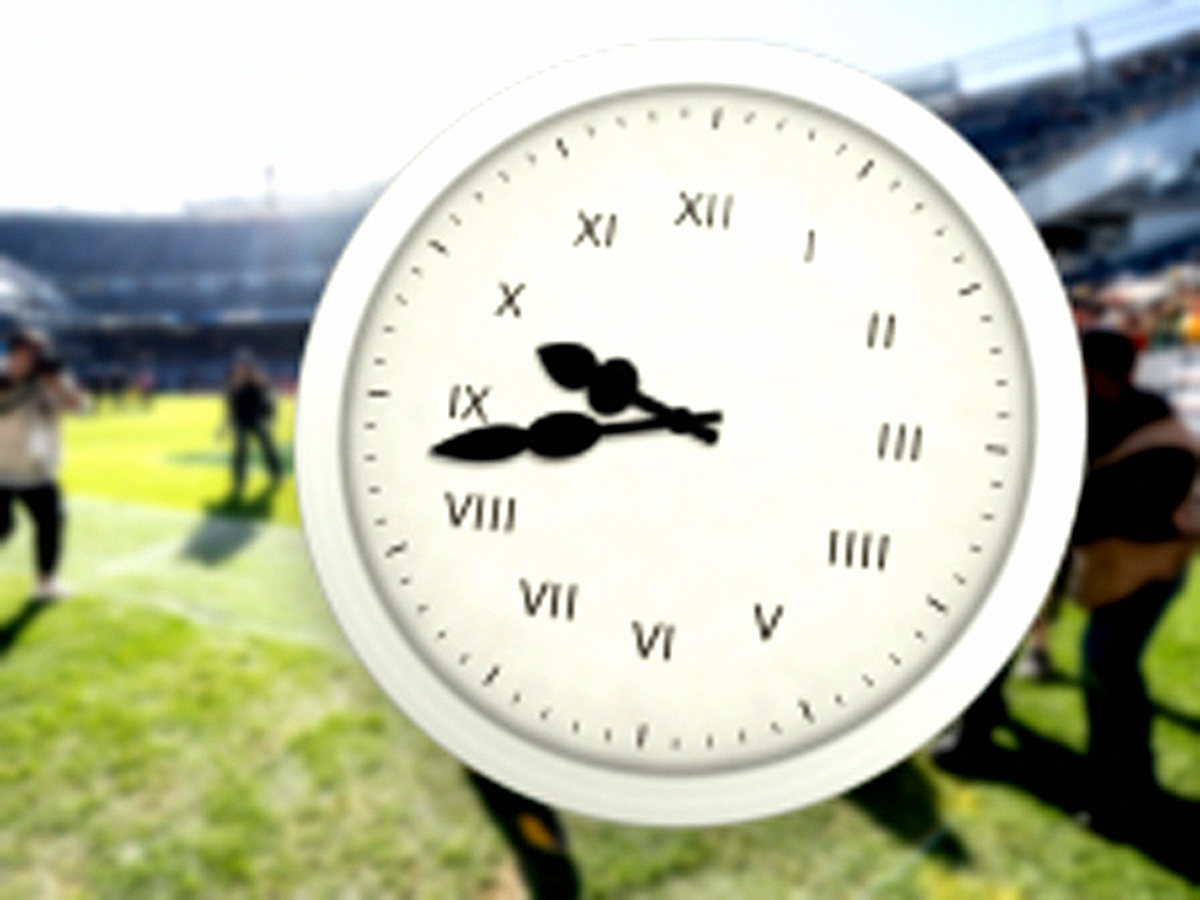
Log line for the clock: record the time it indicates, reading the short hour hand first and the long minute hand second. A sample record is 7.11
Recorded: 9.43
